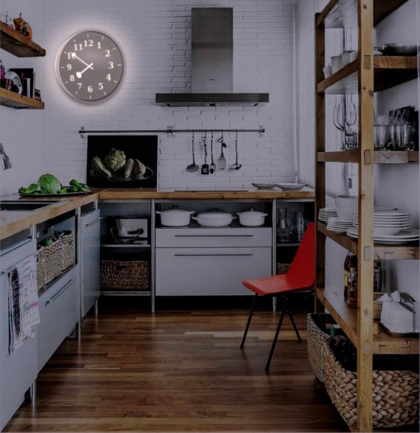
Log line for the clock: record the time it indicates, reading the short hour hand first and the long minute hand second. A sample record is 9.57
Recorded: 7.51
